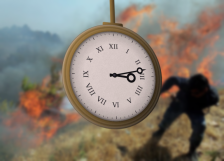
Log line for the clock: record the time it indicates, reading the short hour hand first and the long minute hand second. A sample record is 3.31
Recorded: 3.13
